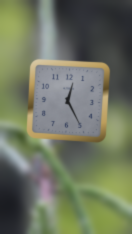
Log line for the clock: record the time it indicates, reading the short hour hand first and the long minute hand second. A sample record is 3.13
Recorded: 12.25
